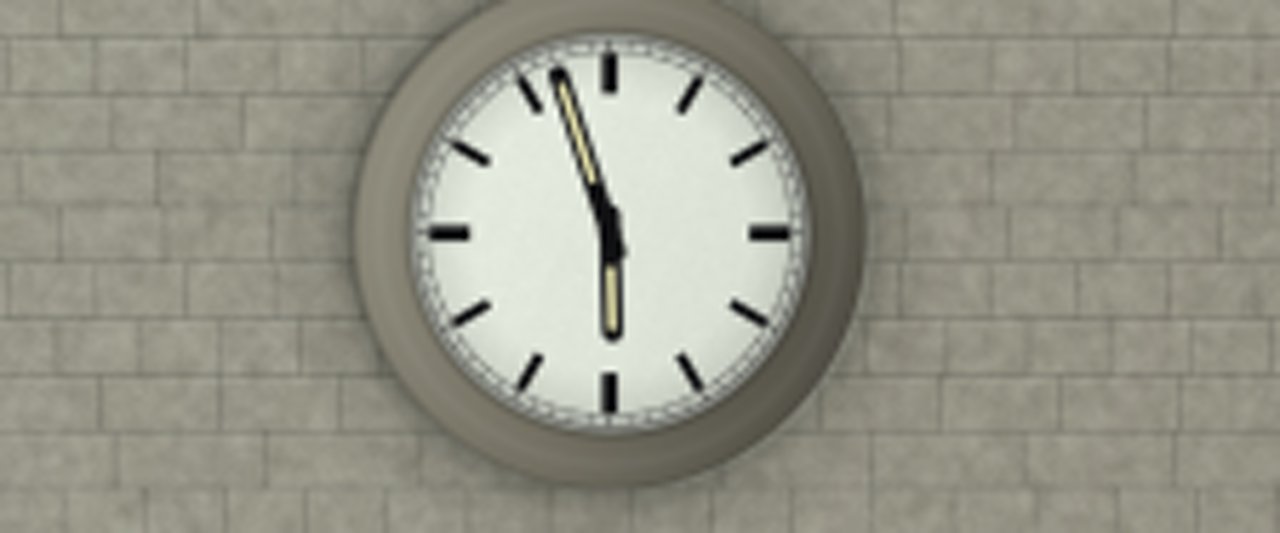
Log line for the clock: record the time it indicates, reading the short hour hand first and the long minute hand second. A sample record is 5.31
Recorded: 5.57
